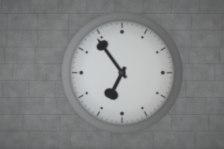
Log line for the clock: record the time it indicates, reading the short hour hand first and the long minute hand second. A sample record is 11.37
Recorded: 6.54
